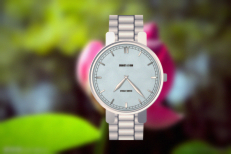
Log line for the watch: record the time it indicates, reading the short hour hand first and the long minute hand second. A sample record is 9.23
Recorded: 7.23
